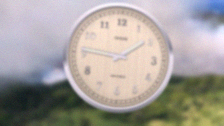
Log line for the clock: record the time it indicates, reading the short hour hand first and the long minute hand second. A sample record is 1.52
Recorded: 1.46
